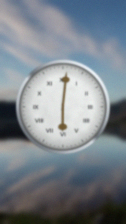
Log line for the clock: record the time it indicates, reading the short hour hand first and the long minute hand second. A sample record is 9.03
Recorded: 6.01
